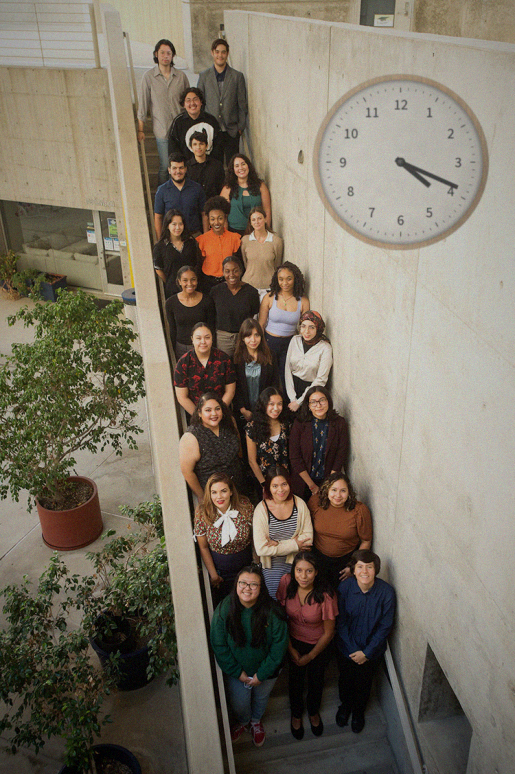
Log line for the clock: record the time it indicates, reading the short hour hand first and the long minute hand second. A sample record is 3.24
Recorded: 4.19
